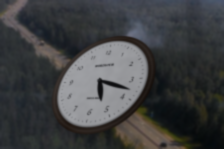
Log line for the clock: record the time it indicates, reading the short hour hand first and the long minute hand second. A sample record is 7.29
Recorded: 5.18
